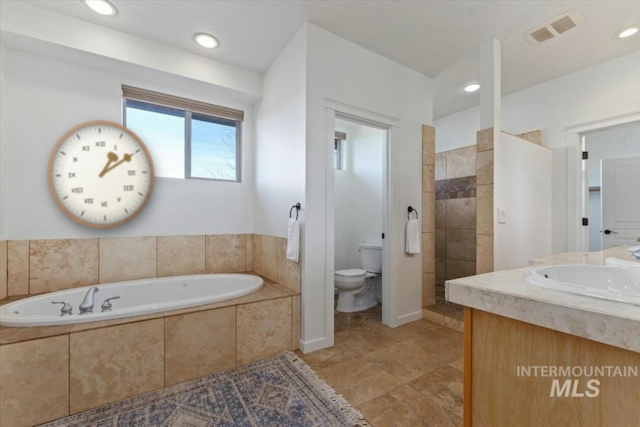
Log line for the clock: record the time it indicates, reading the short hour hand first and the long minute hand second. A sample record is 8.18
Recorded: 1.10
